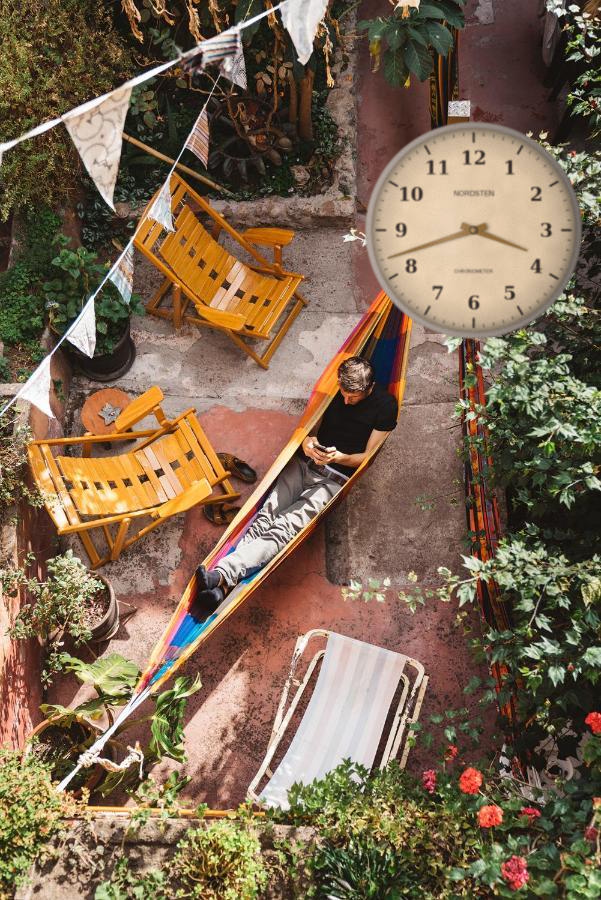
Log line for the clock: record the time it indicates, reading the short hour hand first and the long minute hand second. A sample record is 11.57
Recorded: 3.42
